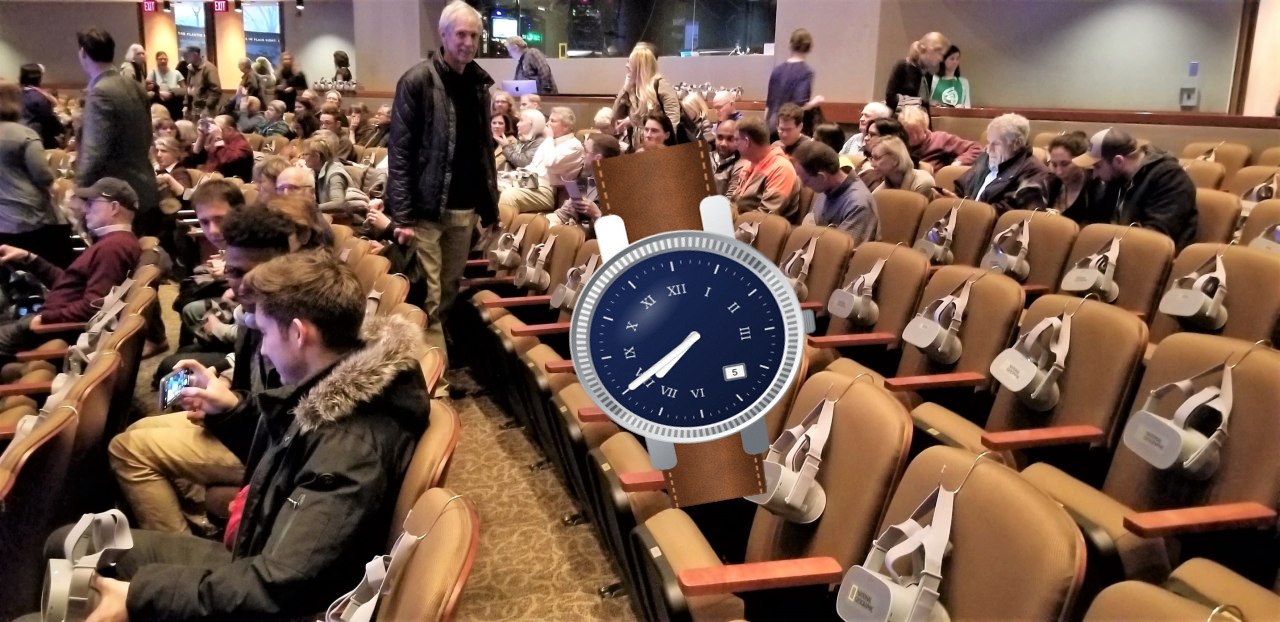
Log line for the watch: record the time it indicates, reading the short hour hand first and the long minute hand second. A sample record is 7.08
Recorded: 7.40
